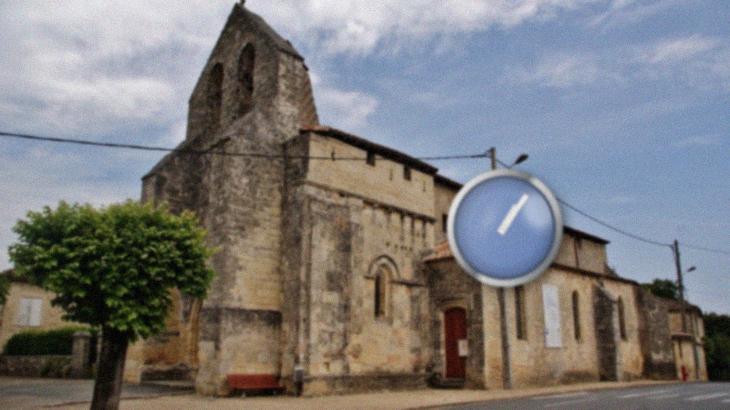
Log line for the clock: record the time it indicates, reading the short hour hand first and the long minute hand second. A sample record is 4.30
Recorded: 1.06
